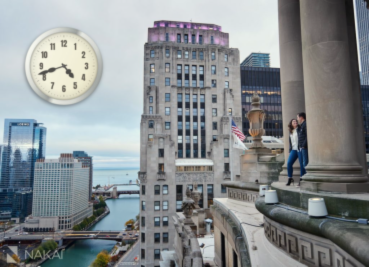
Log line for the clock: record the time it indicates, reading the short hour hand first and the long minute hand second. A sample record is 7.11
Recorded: 4.42
